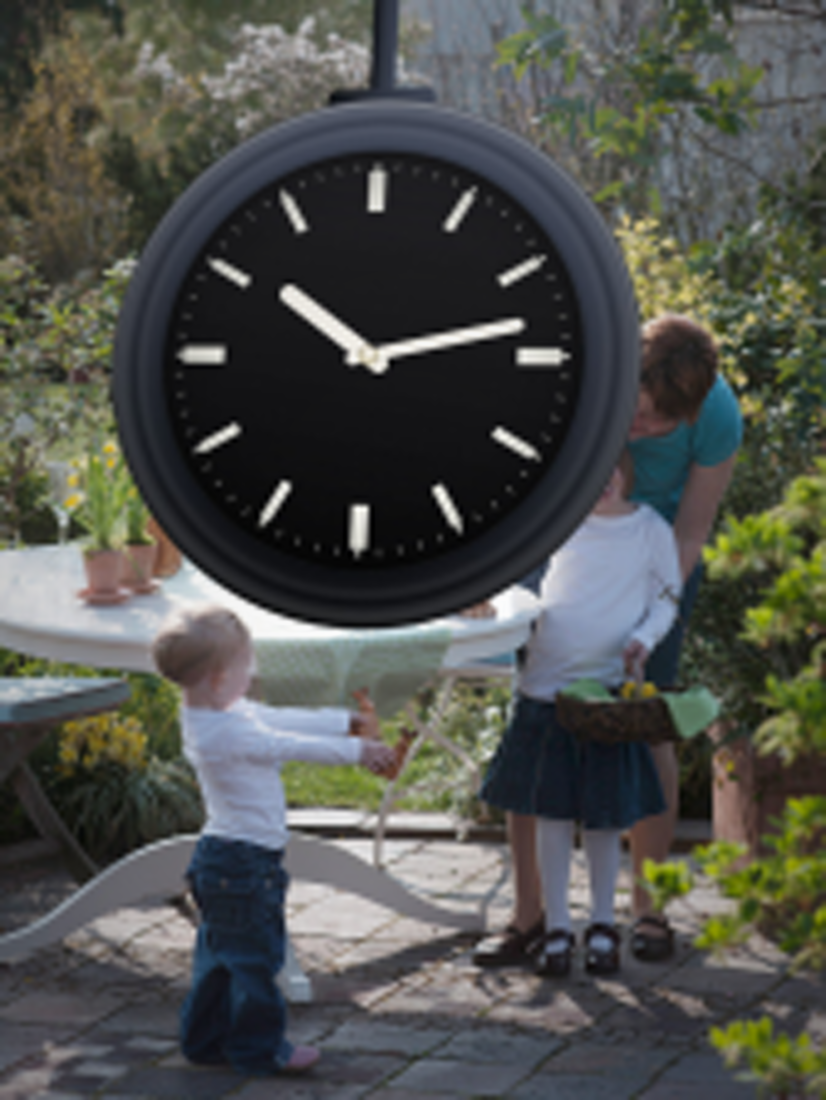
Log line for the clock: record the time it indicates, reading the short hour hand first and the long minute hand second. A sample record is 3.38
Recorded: 10.13
